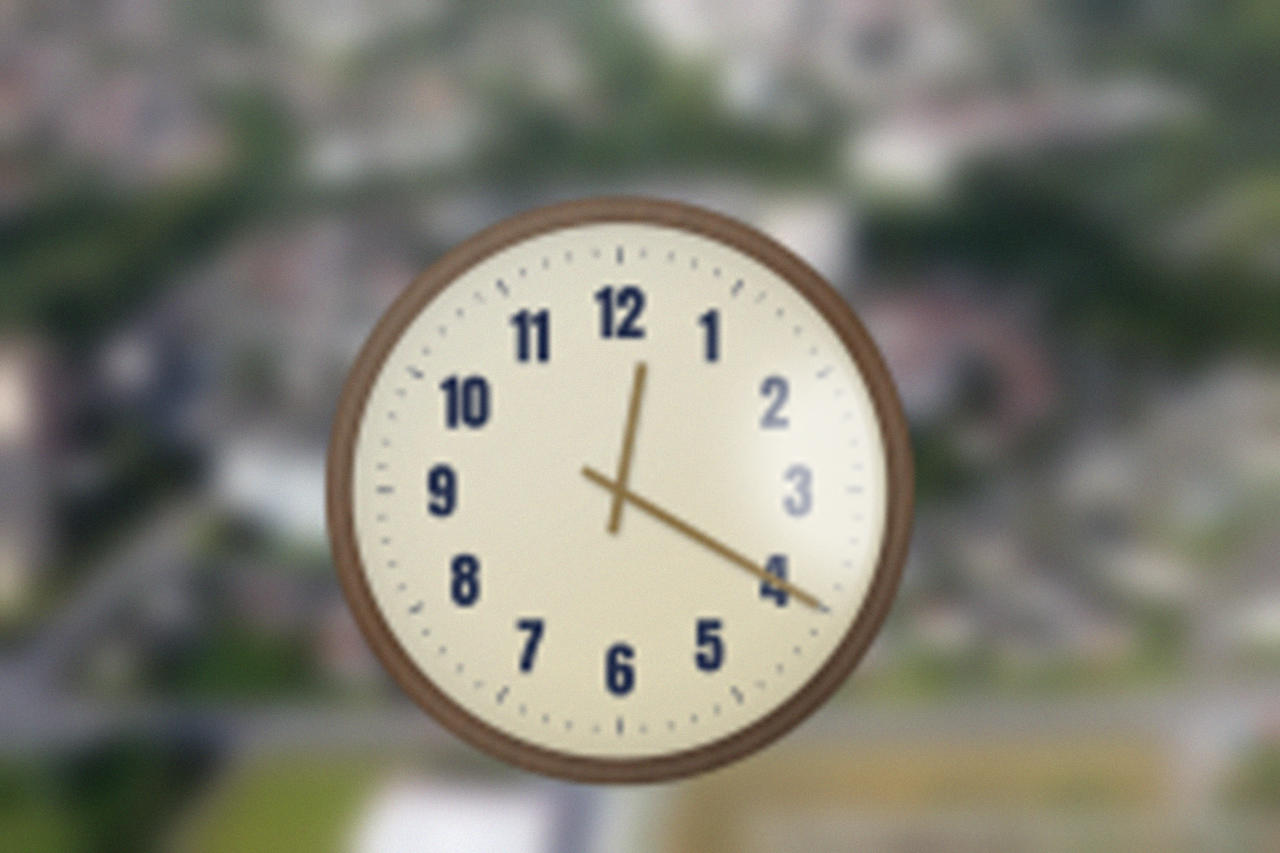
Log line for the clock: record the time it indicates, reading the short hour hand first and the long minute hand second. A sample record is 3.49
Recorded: 12.20
